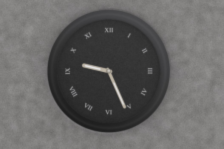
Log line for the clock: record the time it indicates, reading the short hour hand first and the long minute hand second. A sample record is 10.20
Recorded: 9.26
